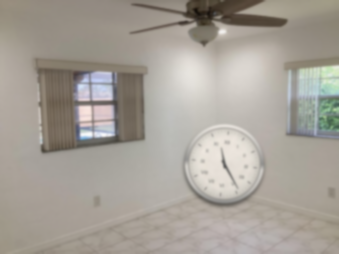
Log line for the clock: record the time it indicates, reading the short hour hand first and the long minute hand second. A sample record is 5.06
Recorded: 11.24
